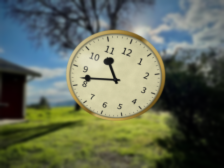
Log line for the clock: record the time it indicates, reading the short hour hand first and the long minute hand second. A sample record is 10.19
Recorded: 10.42
